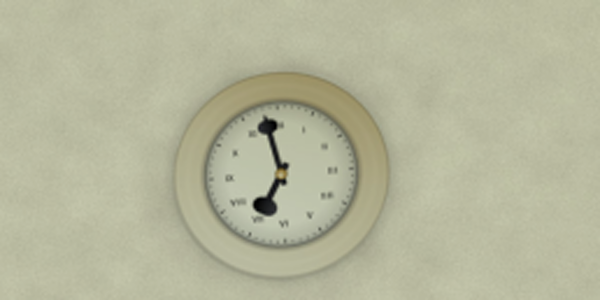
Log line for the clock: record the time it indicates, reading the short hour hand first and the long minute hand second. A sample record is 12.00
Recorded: 6.58
